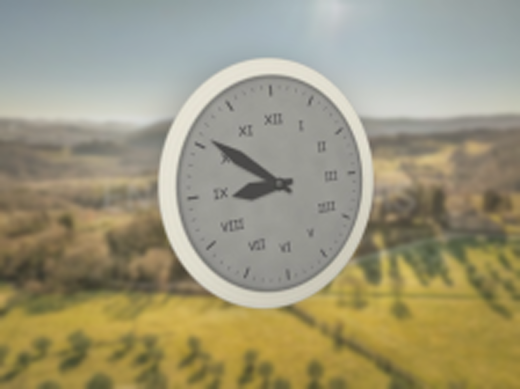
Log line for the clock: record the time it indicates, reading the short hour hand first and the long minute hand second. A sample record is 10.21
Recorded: 8.51
